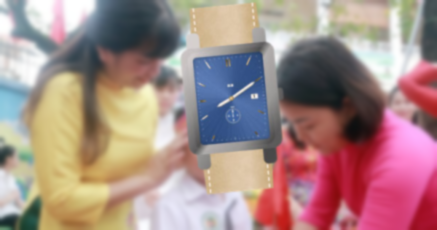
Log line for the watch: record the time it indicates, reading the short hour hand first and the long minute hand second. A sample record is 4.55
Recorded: 8.10
